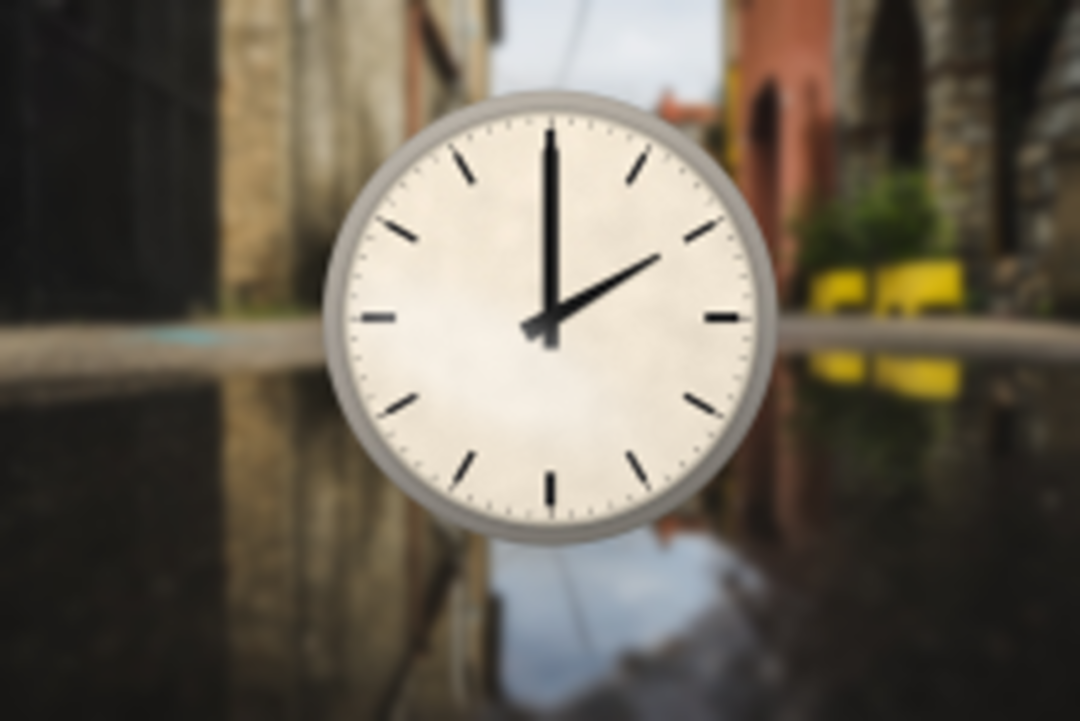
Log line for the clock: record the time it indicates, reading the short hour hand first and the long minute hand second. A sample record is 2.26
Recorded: 2.00
